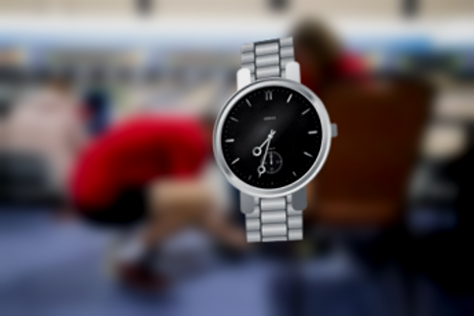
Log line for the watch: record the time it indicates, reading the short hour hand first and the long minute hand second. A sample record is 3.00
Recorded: 7.33
